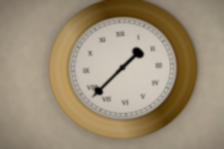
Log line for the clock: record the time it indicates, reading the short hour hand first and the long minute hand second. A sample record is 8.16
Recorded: 1.38
